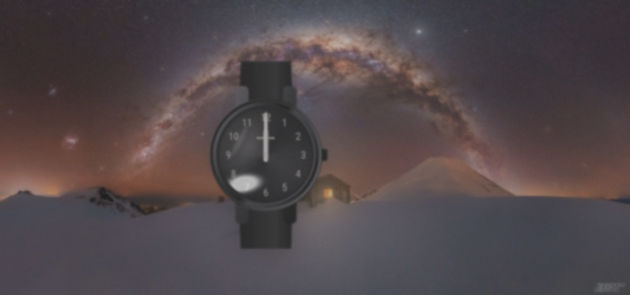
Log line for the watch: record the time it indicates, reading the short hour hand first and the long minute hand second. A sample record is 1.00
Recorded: 12.00
